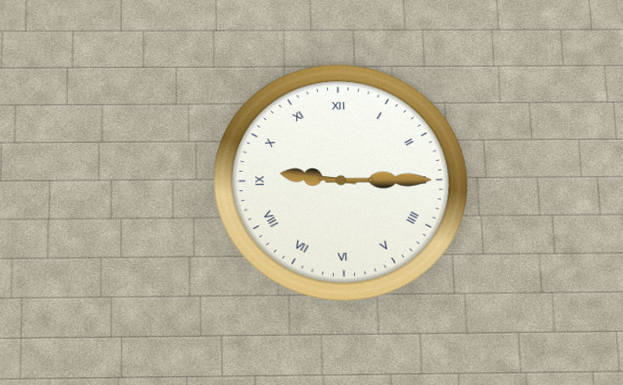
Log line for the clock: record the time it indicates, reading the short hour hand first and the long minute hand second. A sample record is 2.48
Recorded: 9.15
